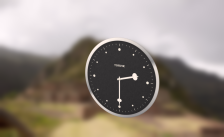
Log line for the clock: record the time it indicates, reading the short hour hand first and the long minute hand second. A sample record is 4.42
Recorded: 2.30
